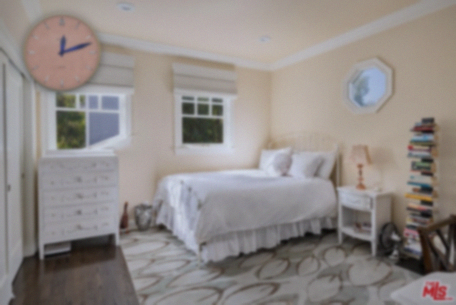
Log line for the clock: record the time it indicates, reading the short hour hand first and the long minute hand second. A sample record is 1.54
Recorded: 12.12
